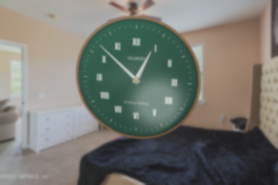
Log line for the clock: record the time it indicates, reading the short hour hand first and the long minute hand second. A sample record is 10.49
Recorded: 12.52
